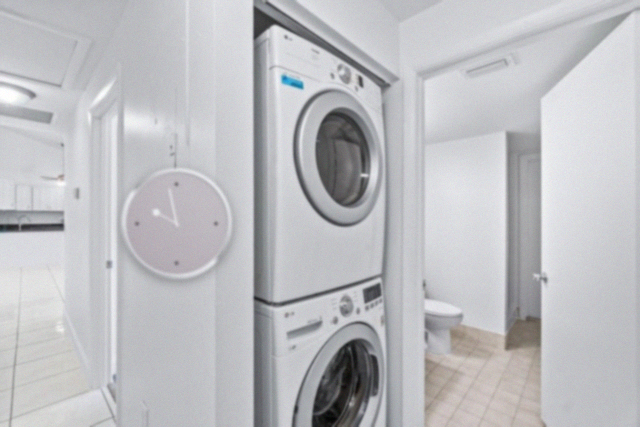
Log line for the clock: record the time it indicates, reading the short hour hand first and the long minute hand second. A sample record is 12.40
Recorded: 9.58
